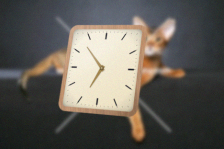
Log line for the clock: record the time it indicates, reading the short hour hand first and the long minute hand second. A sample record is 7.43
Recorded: 6.53
